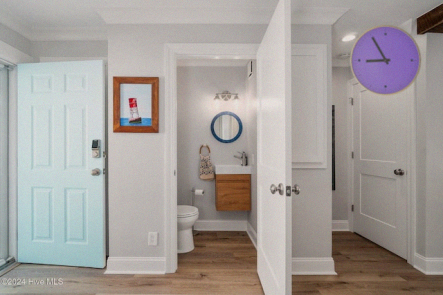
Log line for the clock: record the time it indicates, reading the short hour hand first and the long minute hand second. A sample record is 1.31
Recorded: 8.55
